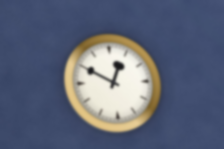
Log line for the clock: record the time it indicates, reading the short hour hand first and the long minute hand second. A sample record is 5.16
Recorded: 12.50
